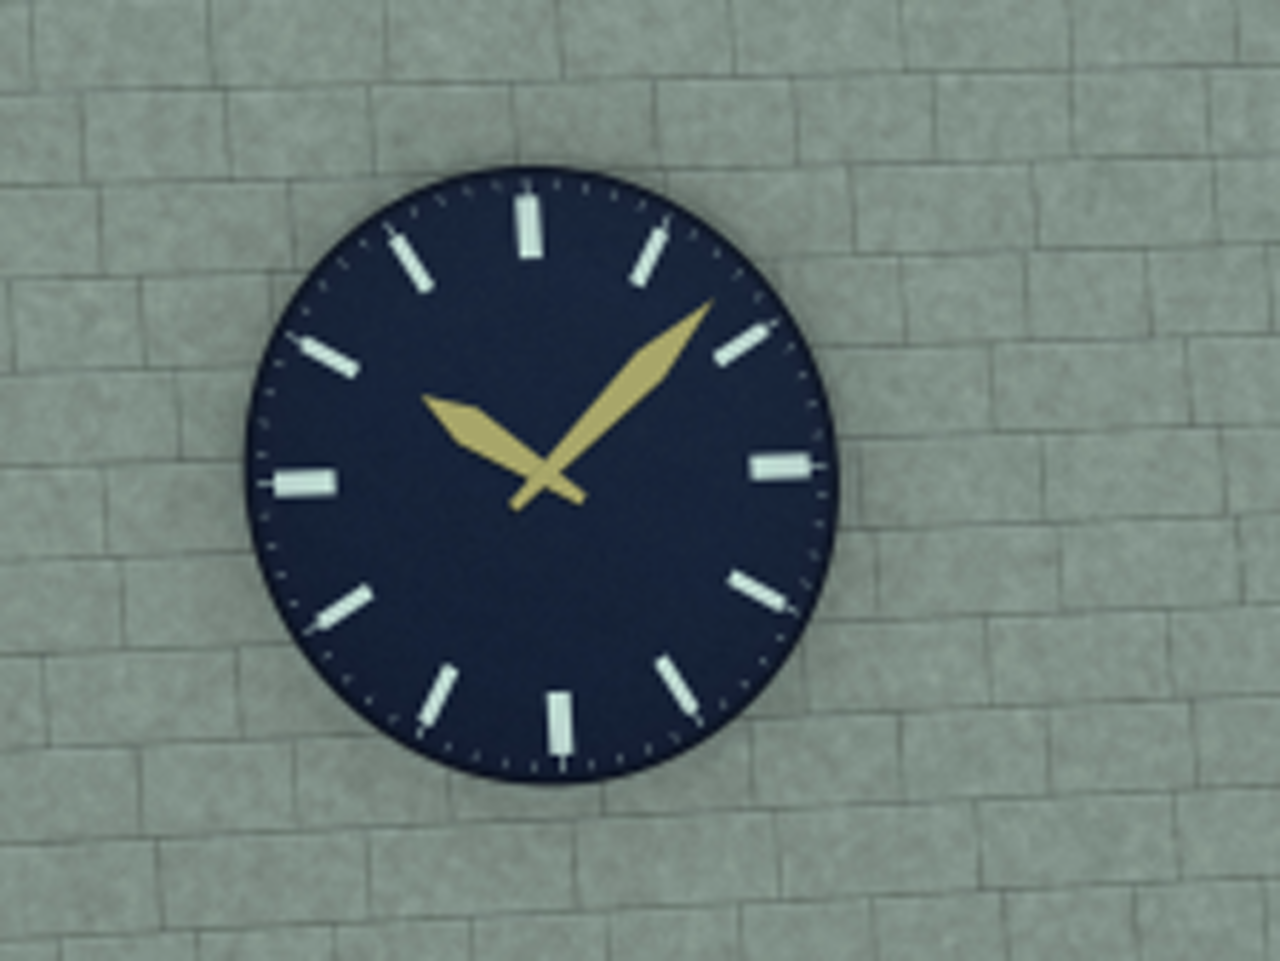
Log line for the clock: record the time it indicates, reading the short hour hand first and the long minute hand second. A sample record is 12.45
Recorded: 10.08
